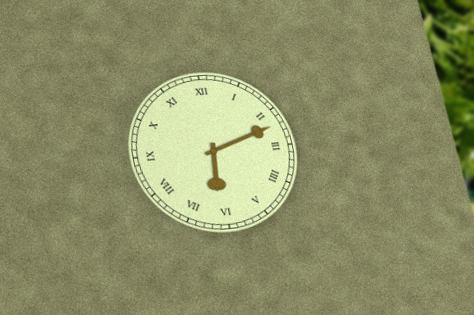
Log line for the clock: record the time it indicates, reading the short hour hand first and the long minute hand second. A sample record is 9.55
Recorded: 6.12
